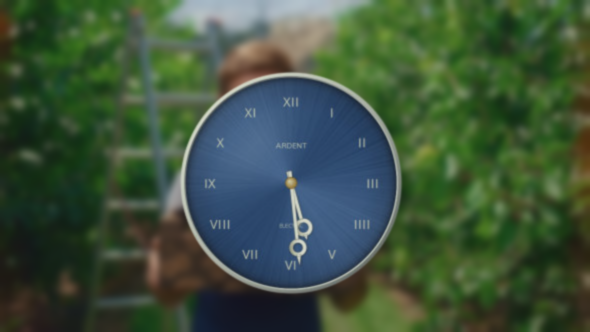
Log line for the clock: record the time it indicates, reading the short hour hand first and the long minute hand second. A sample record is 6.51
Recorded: 5.29
